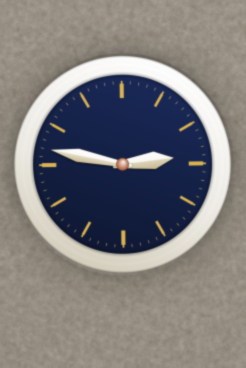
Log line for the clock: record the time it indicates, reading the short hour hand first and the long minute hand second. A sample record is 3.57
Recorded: 2.47
